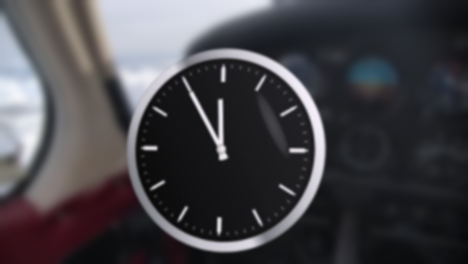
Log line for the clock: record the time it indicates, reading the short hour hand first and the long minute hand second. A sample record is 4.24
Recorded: 11.55
